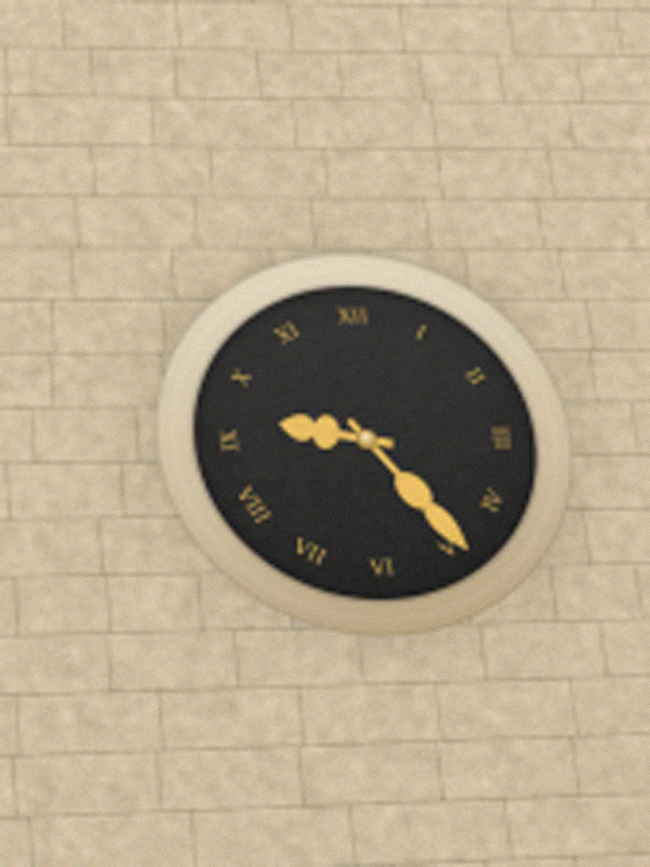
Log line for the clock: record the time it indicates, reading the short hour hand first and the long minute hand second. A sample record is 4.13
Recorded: 9.24
